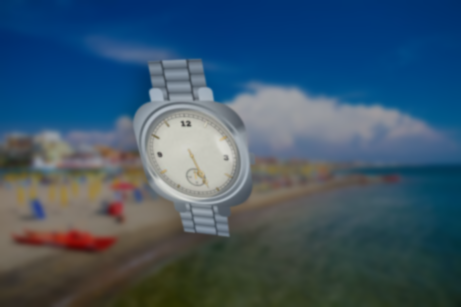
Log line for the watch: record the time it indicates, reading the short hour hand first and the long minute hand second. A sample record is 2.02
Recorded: 5.27
